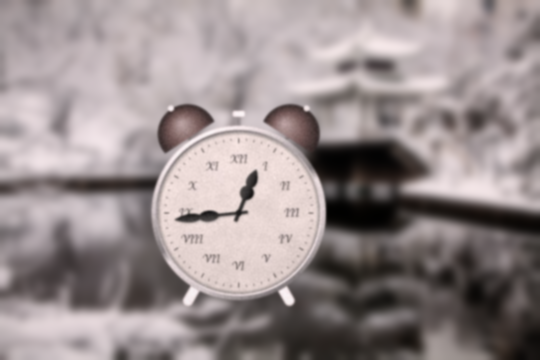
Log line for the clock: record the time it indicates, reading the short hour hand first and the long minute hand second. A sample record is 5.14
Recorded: 12.44
